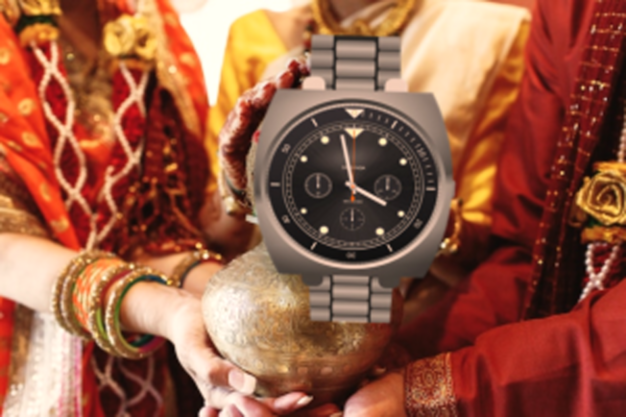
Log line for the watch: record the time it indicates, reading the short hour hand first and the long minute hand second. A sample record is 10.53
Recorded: 3.58
